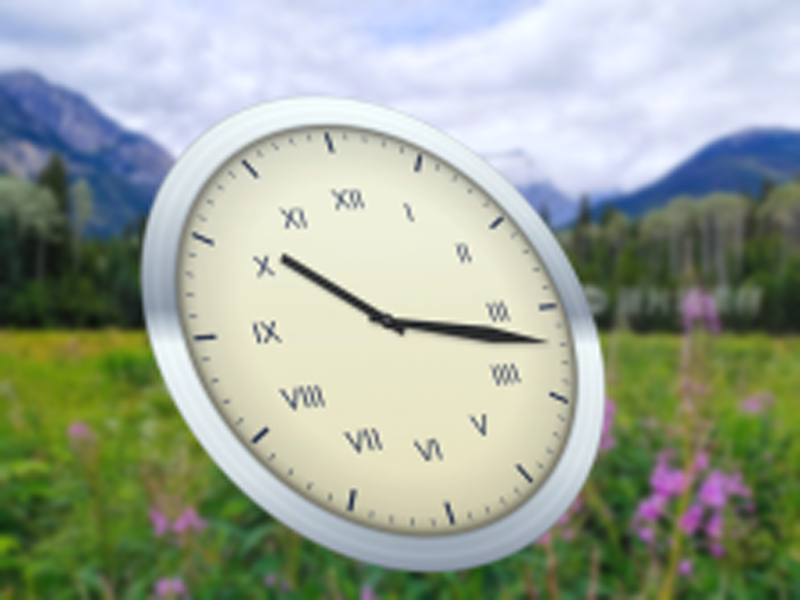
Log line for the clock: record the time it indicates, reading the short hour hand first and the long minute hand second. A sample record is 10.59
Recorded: 10.17
